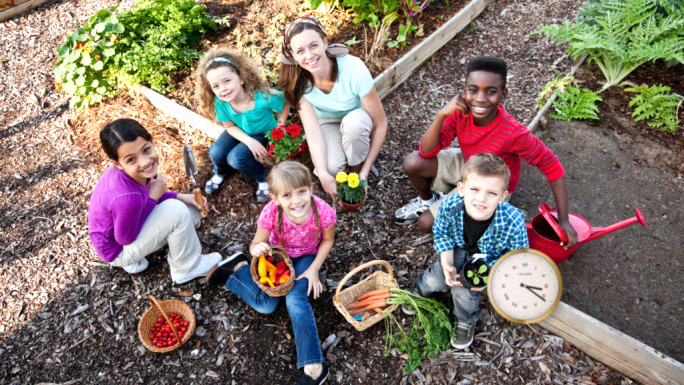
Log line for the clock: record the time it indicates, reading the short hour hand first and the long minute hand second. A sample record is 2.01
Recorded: 3.21
